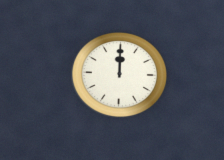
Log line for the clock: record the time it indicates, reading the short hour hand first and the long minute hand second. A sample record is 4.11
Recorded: 12.00
